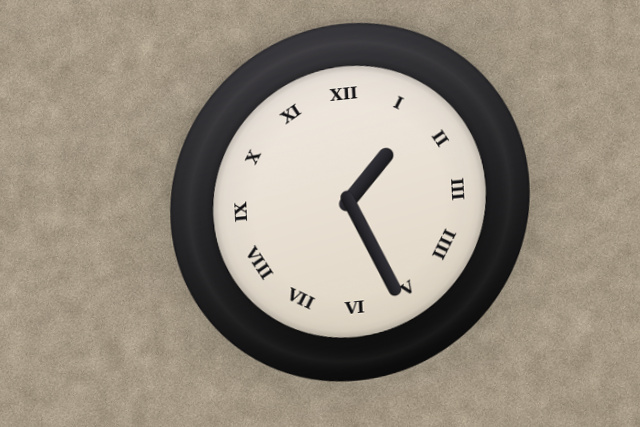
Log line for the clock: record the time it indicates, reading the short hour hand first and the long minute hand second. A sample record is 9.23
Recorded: 1.26
